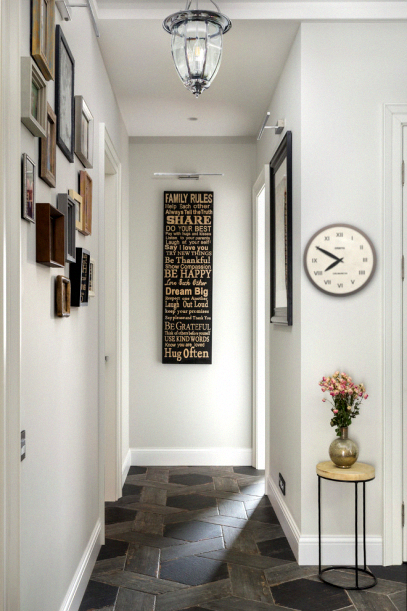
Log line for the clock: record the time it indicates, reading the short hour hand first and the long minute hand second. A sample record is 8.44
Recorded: 7.50
